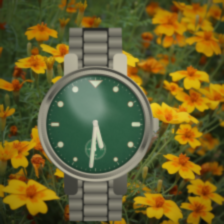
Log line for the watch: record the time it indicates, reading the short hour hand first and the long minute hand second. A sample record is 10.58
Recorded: 5.31
